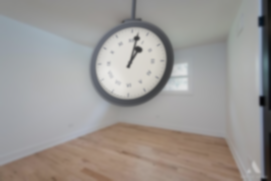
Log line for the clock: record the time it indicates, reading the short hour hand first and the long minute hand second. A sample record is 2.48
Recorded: 1.02
